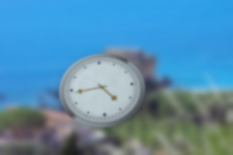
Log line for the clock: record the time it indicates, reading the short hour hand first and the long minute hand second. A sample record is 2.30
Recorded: 4.44
